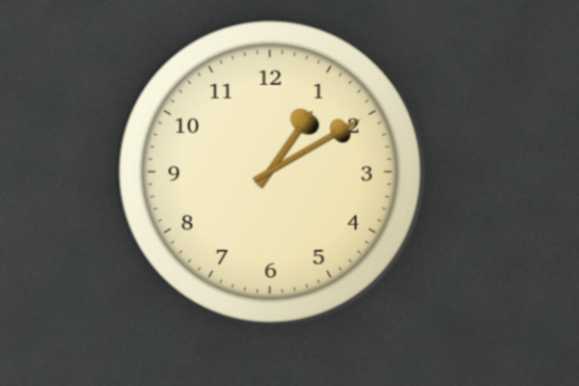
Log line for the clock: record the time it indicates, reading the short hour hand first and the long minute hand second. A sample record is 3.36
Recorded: 1.10
